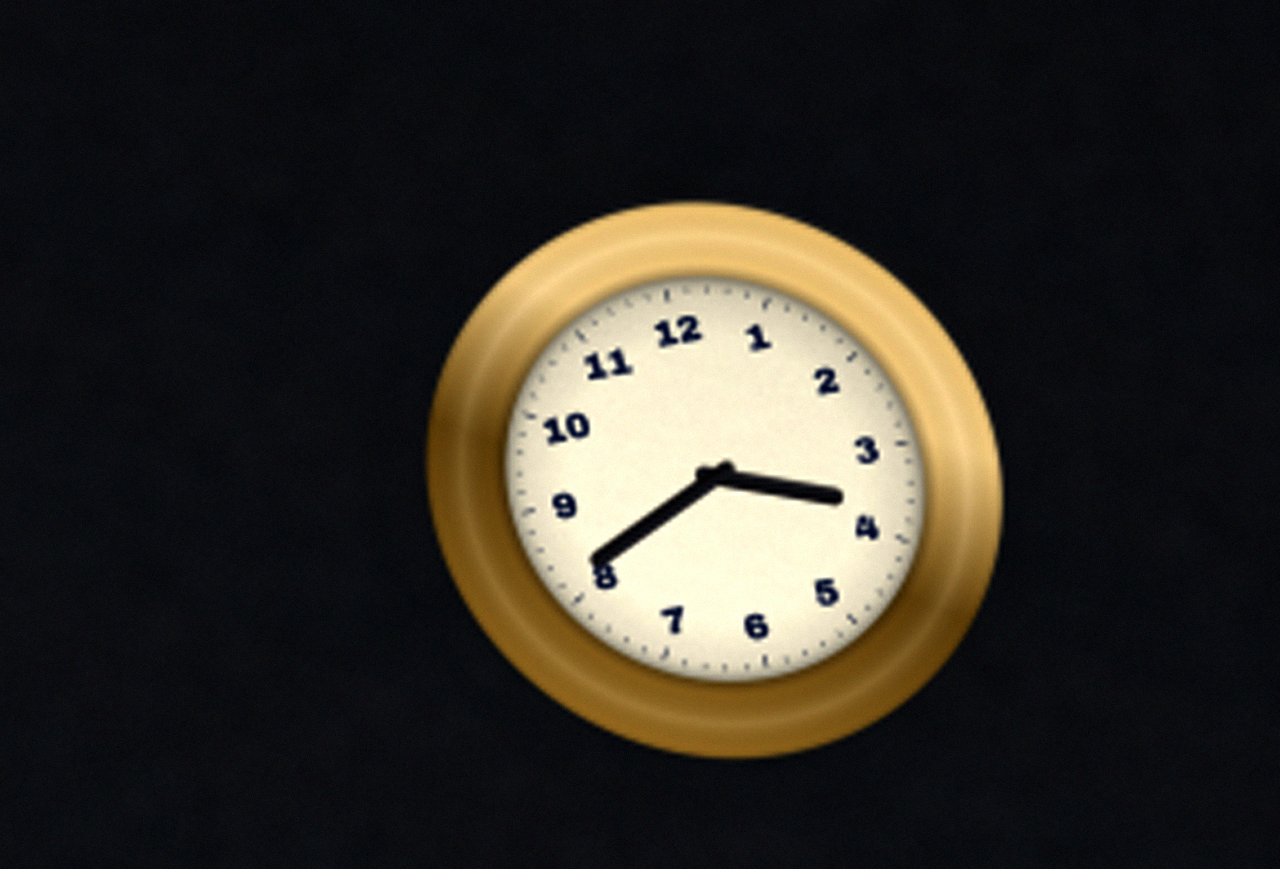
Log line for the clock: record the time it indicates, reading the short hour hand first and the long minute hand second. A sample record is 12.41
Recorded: 3.41
